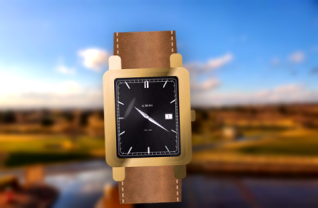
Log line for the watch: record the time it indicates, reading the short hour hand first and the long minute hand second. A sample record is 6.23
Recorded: 10.21
